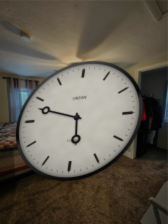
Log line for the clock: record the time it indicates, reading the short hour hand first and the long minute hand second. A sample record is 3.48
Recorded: 5.48
